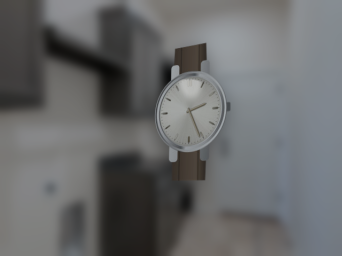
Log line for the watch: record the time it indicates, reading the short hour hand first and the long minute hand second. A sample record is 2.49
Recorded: 2.26
